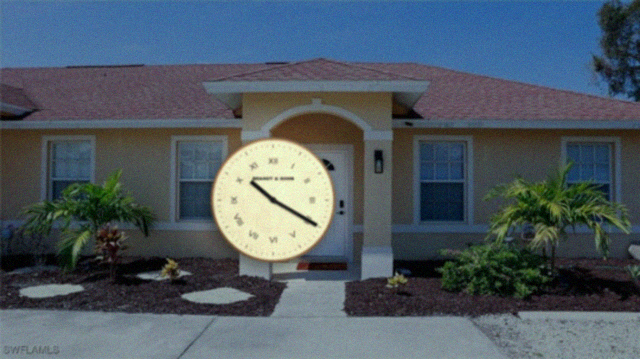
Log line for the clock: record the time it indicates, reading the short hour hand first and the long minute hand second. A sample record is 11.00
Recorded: 10.20
